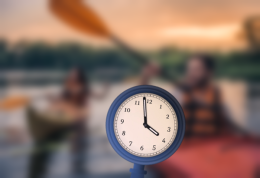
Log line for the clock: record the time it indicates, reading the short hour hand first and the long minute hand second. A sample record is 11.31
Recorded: 3.58
